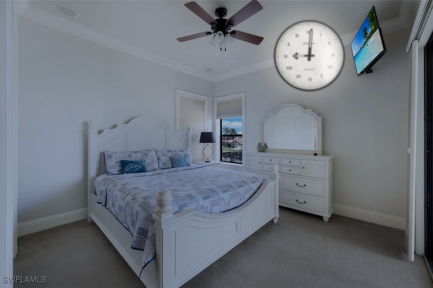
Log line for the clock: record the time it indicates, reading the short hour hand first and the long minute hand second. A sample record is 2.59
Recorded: 9.01
